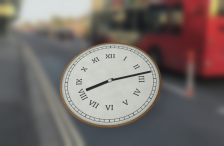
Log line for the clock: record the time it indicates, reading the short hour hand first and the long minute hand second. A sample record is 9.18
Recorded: 8.13
